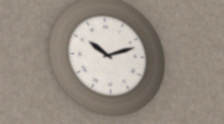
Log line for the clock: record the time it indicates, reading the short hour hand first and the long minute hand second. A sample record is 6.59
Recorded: 10.12
